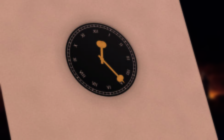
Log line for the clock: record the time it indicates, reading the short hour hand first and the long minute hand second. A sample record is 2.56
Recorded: 12.24
